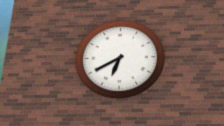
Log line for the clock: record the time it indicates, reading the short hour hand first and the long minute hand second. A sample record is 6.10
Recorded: 6.40
